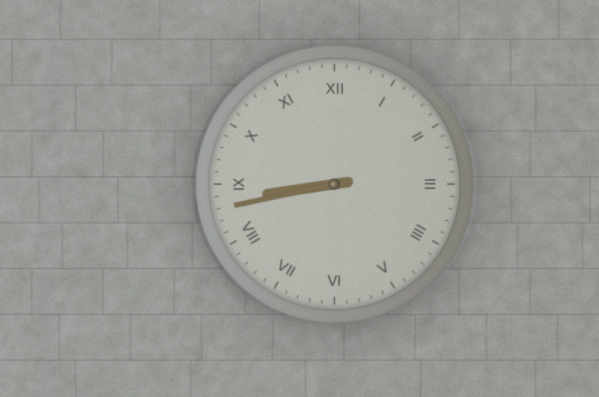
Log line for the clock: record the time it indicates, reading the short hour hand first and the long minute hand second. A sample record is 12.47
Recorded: 8.43
